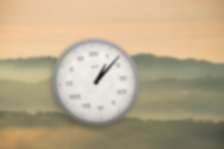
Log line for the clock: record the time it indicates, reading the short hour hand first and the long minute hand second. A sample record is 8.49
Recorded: 1.08
